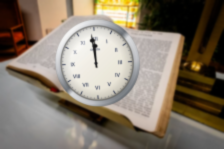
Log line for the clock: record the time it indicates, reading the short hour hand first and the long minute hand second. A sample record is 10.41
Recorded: 11.59
